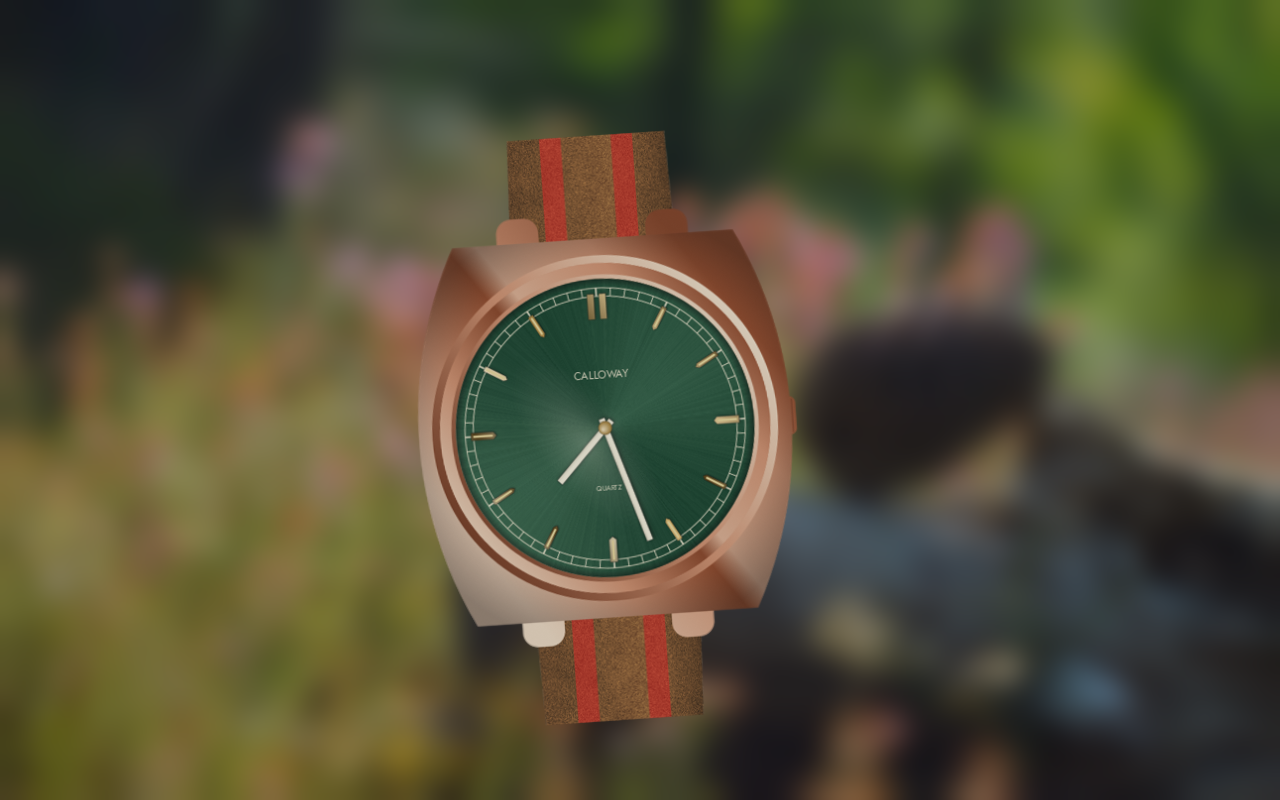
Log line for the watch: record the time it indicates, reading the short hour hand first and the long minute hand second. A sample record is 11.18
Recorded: 7.27
